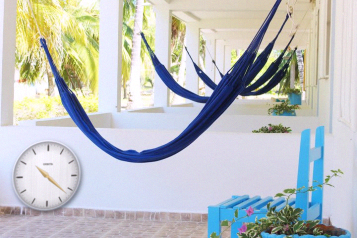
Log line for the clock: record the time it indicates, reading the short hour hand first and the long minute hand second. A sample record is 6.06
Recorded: 10.22
